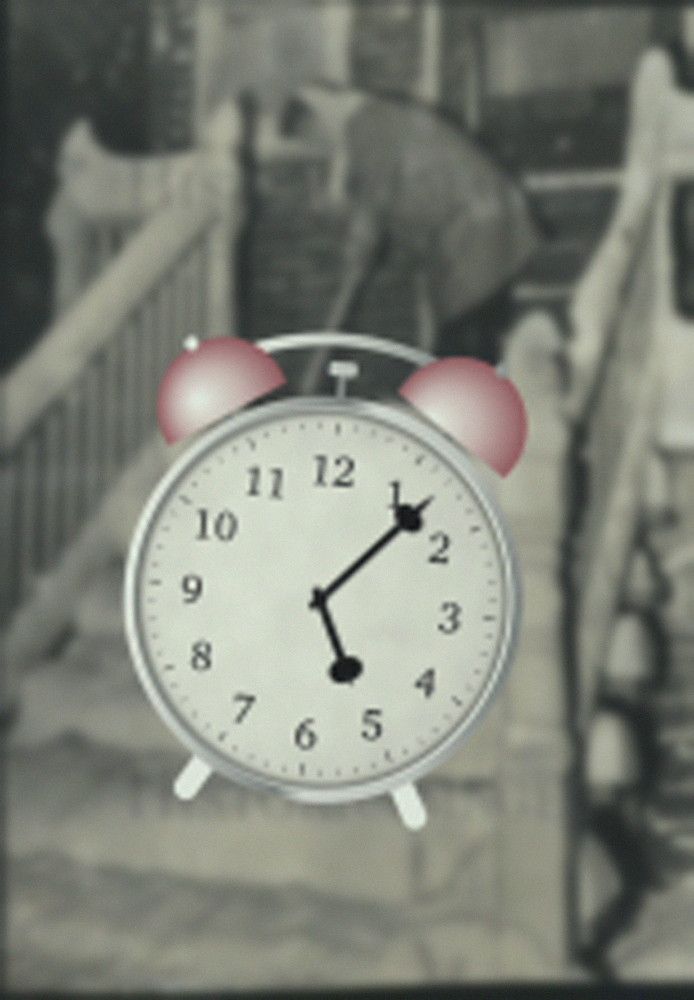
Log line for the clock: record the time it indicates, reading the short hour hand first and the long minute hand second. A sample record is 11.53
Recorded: 5.07
